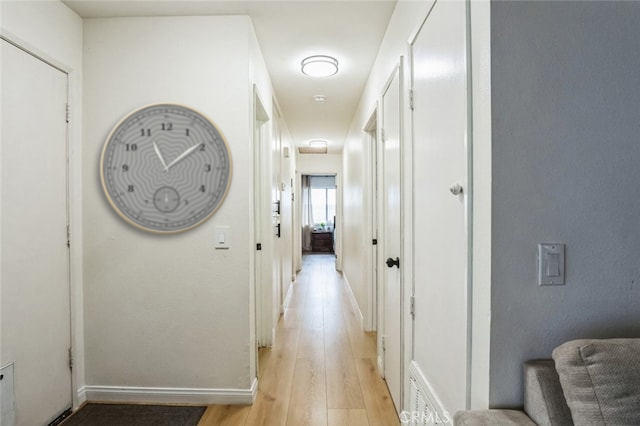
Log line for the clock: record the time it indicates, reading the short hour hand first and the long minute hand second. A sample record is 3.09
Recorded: 11.09
